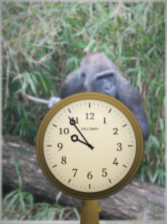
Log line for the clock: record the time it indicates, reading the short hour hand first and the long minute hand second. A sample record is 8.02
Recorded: 9.54
